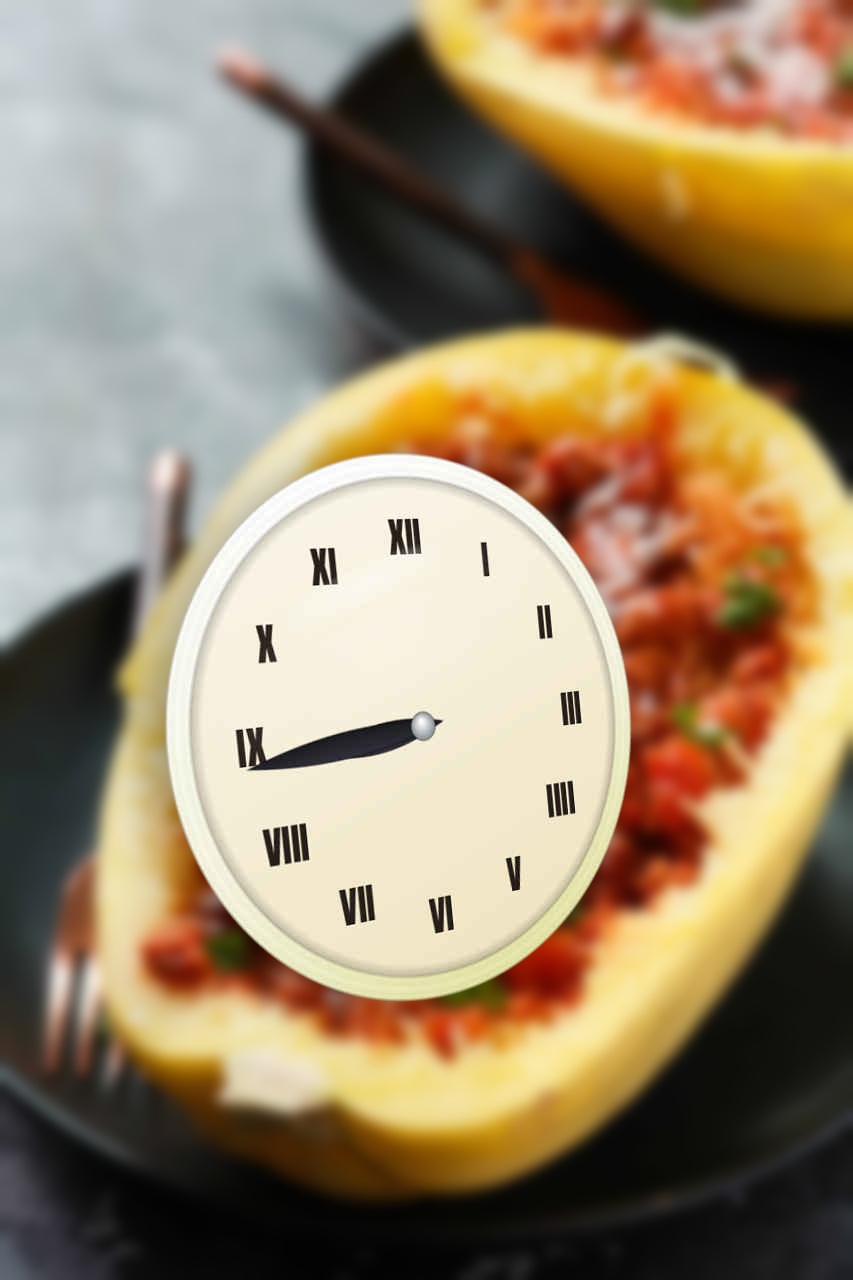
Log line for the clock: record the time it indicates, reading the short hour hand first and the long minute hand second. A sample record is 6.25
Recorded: 8.44
